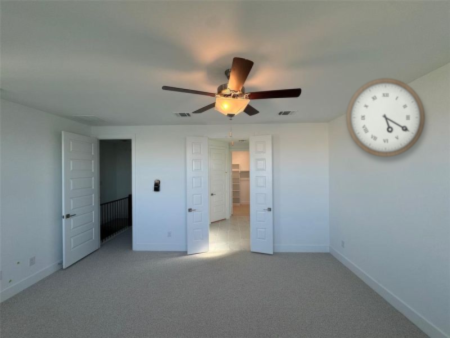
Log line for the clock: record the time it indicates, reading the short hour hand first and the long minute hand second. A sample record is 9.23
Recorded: 5.20
